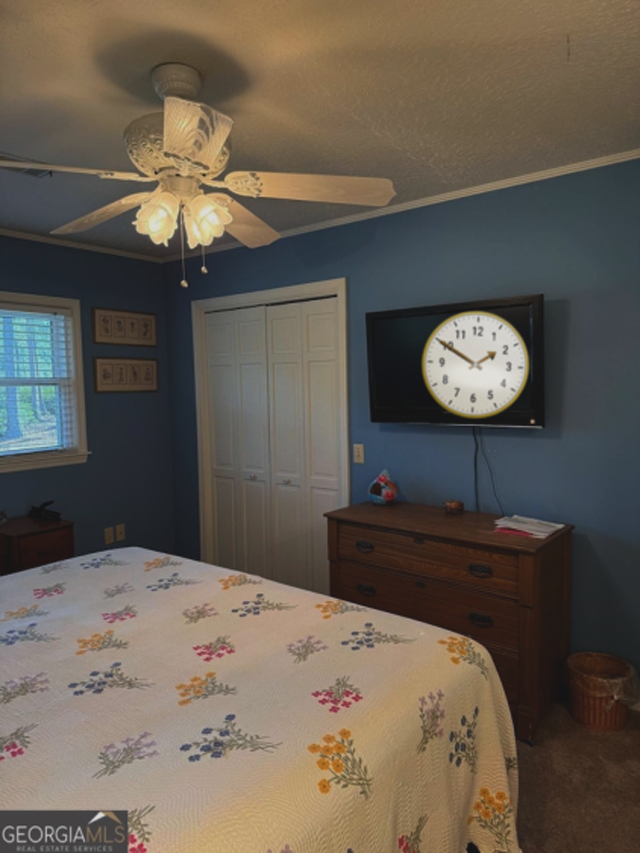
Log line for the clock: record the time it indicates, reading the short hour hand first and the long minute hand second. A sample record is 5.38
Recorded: 1.50
